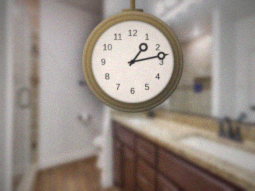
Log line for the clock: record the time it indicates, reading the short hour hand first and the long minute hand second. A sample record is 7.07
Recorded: 1.13
